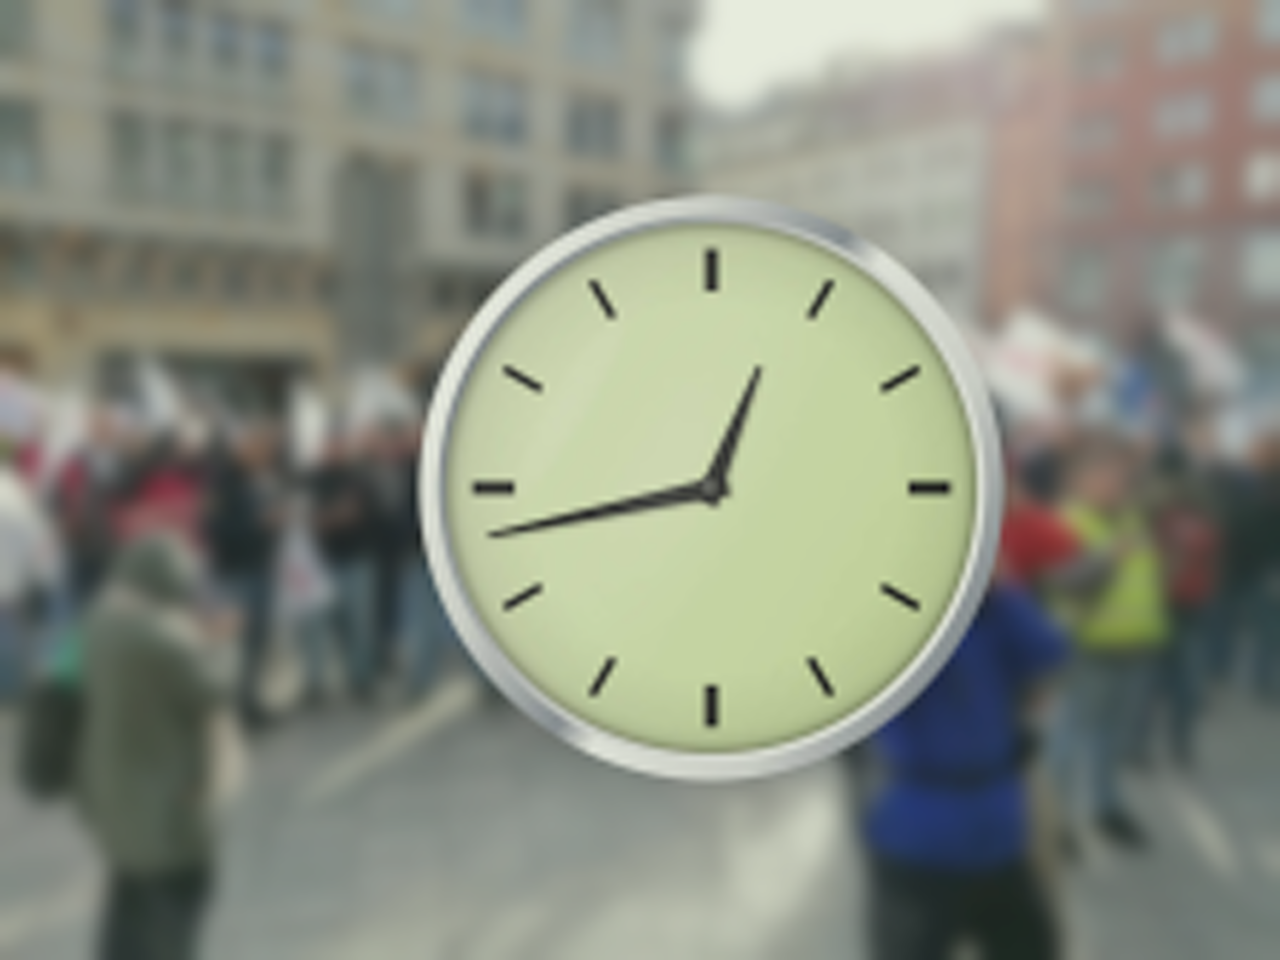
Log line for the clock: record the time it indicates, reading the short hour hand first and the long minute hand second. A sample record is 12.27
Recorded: 12.43
